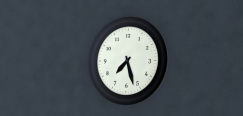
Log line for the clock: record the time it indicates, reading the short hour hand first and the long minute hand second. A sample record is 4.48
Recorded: 7.27
